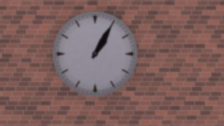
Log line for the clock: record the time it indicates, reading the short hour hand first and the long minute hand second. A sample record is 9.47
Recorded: 1.05
